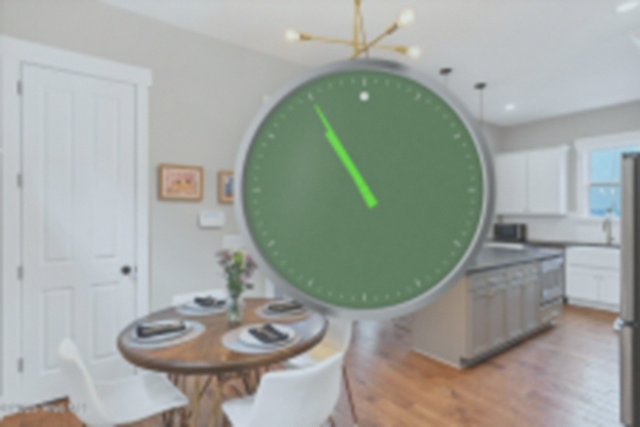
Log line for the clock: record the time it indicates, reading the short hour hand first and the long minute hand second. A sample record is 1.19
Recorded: 10.55
